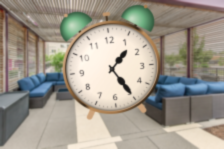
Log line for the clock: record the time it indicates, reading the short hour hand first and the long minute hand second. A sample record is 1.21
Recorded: 1.25
